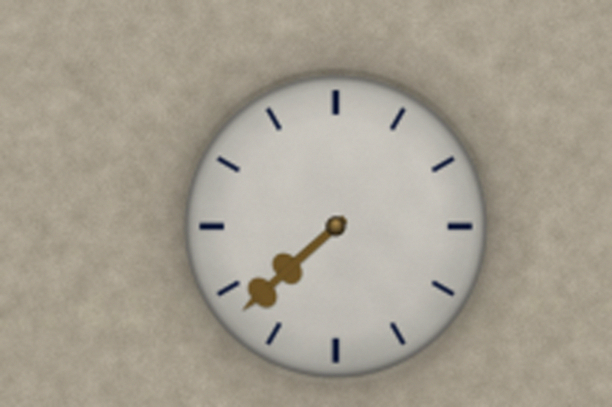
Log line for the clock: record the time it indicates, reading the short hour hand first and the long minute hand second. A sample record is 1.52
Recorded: 7.38
